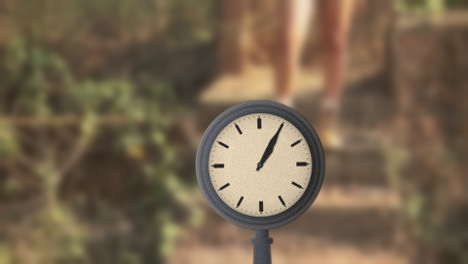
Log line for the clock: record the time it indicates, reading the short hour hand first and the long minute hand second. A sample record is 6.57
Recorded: 1.05
